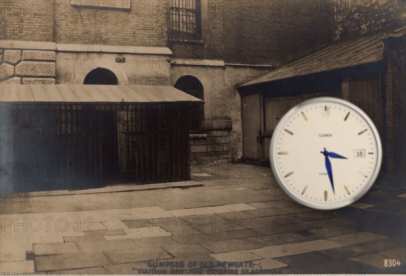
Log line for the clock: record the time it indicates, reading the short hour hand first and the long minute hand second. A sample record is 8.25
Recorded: 3.28
